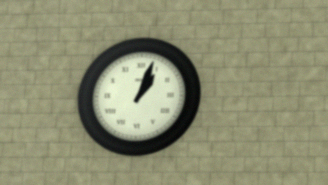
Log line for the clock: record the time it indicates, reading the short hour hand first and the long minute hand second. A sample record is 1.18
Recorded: 1.03
